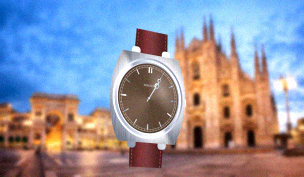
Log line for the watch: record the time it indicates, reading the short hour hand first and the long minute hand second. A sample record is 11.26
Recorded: 1.05
